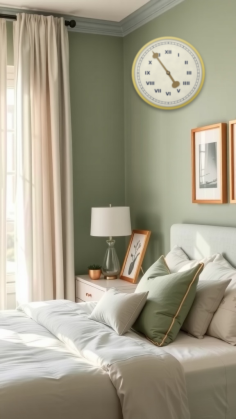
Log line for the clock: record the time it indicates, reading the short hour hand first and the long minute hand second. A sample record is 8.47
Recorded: 4.54
